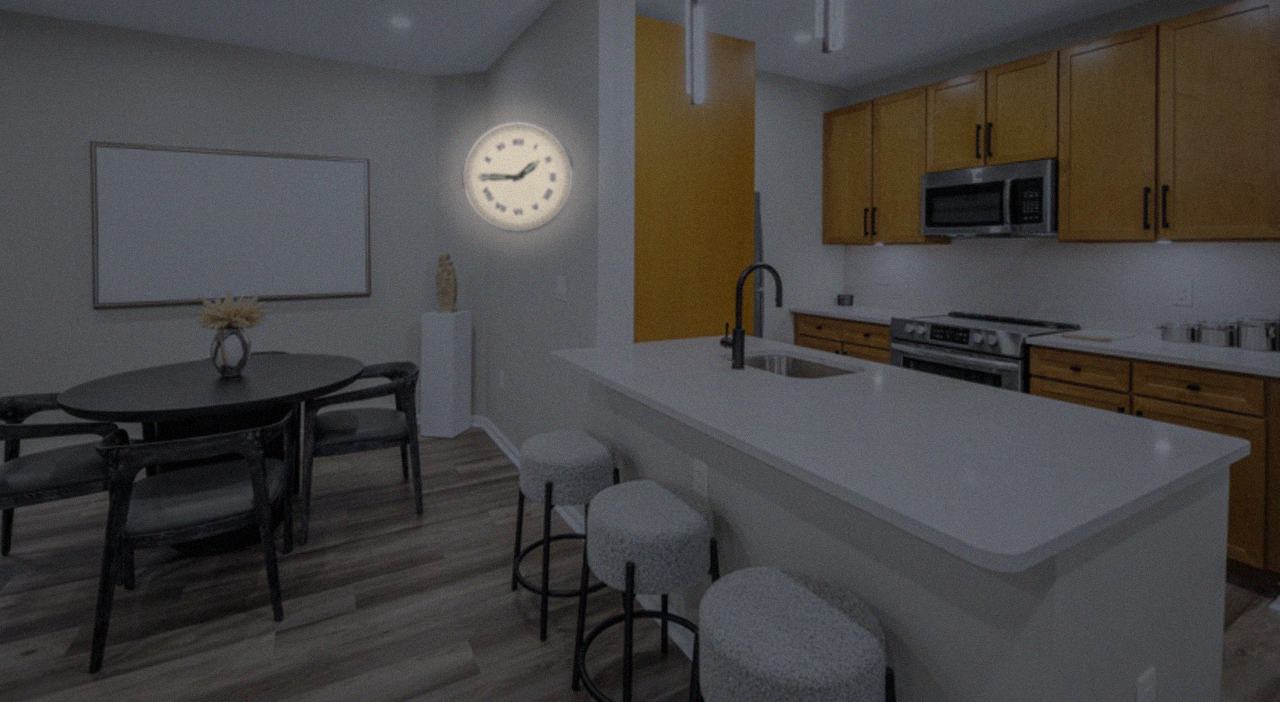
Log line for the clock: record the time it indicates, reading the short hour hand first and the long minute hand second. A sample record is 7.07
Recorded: 1.45
